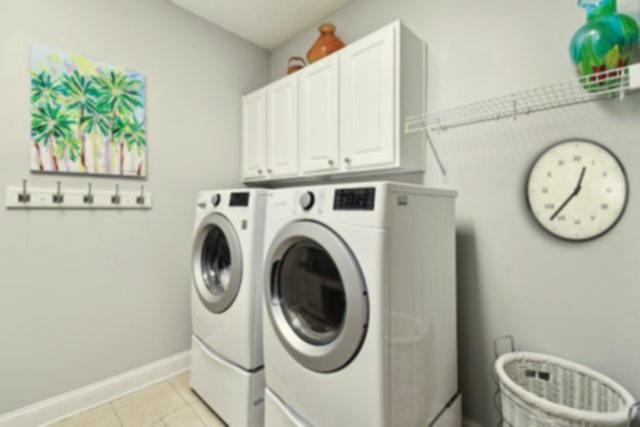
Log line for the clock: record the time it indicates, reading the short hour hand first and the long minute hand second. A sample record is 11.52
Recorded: 12.37
